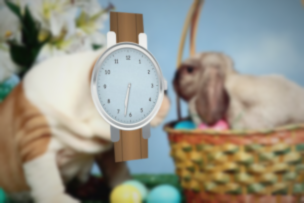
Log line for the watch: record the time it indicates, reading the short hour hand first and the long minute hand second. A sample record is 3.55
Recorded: 6.32
